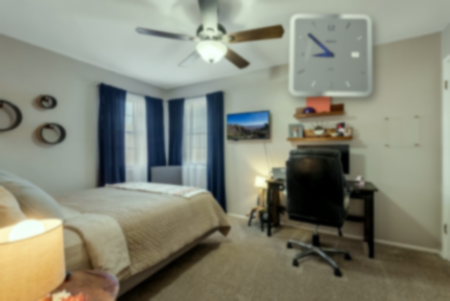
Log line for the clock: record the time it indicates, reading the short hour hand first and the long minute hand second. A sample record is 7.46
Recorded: 8.52
